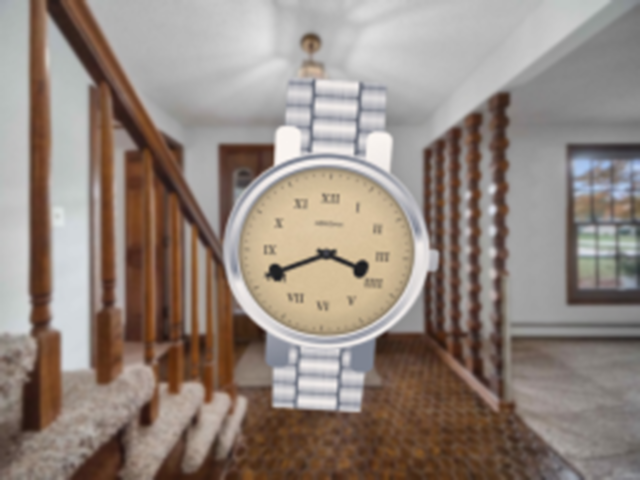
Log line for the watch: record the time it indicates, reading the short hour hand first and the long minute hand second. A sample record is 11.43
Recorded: 3.41
